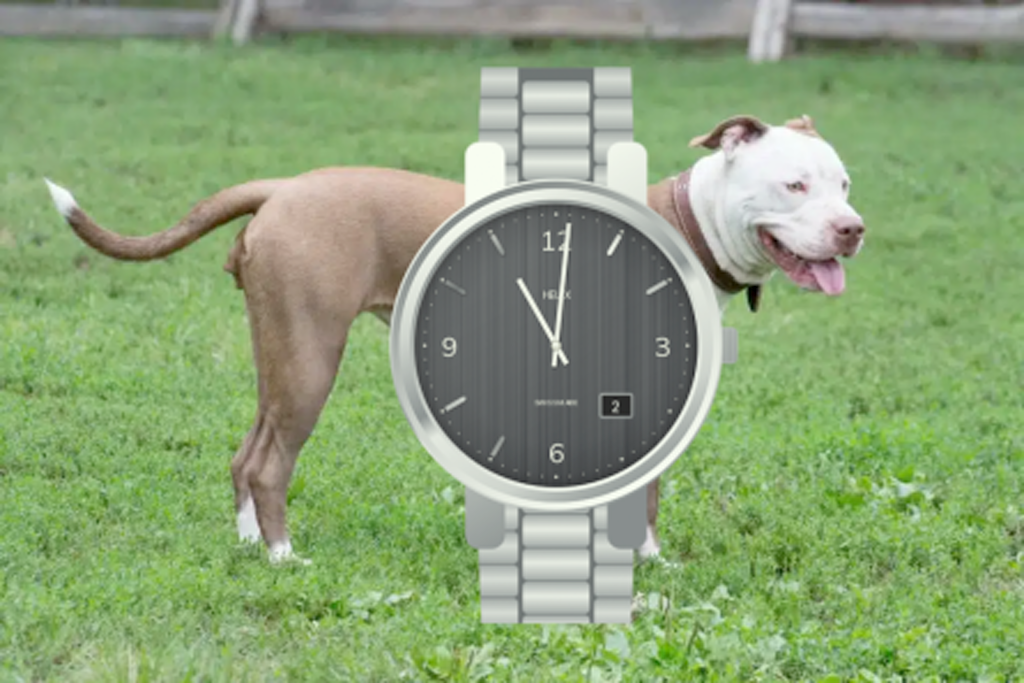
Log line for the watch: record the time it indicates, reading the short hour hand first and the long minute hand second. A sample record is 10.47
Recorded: 11.01
